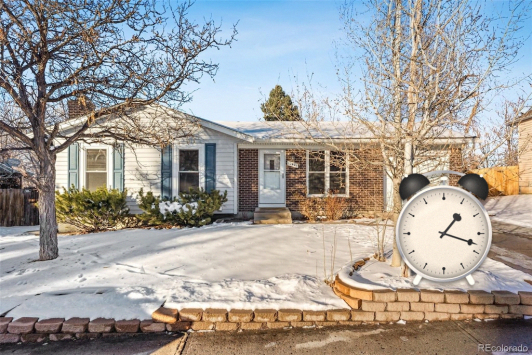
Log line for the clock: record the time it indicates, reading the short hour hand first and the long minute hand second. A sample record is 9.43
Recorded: 1.18
